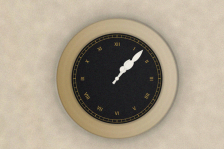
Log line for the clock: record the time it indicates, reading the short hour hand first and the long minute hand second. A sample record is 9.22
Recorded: 1.07
